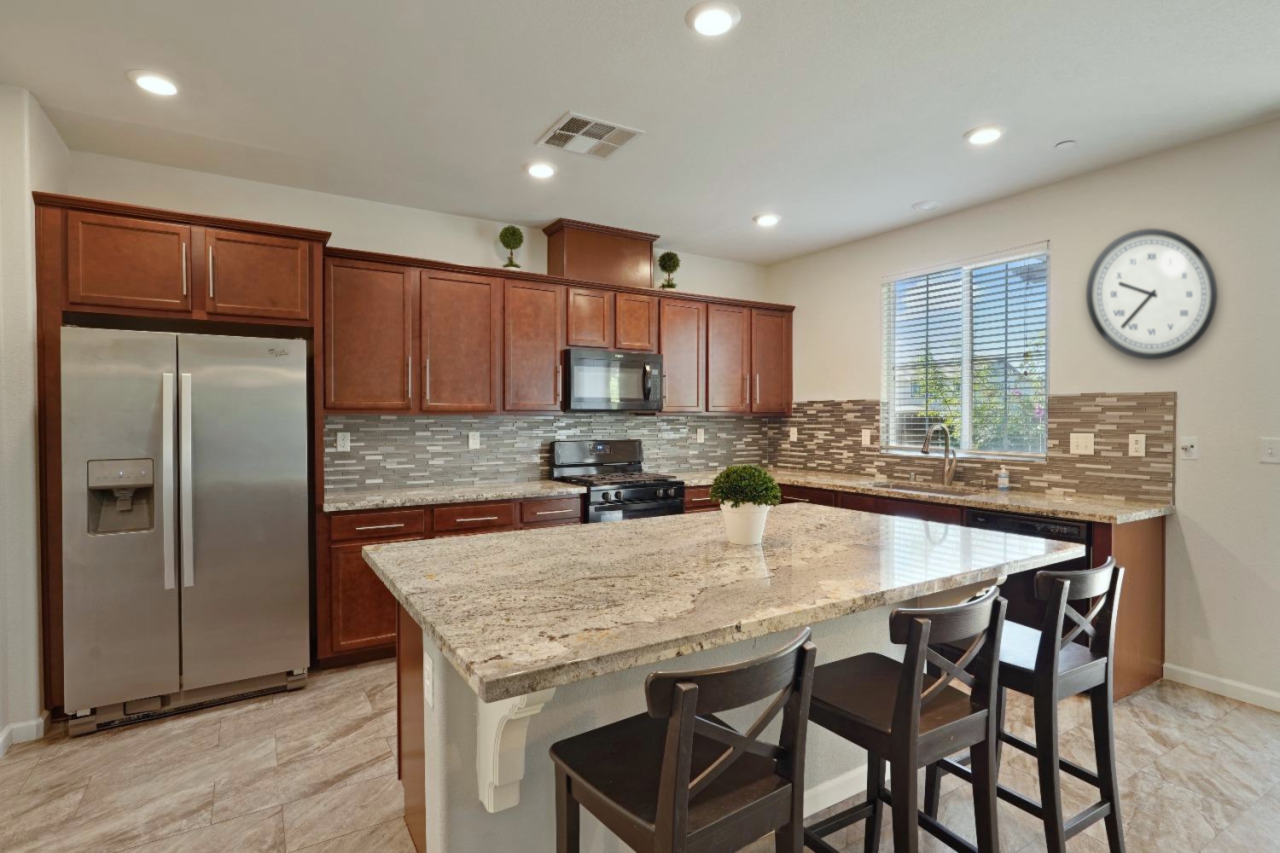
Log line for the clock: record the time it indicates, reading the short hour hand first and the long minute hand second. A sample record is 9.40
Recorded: 9.37
